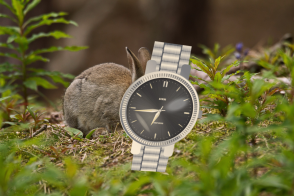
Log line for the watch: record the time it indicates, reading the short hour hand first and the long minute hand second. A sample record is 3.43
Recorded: 6.44
